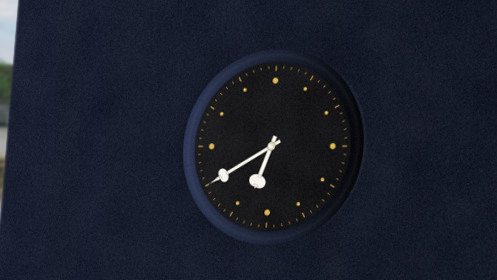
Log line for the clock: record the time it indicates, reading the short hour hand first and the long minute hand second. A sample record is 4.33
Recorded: 6.40
